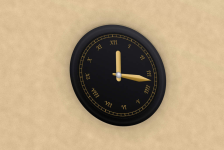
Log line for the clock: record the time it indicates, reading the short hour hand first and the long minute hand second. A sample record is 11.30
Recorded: 12.17
